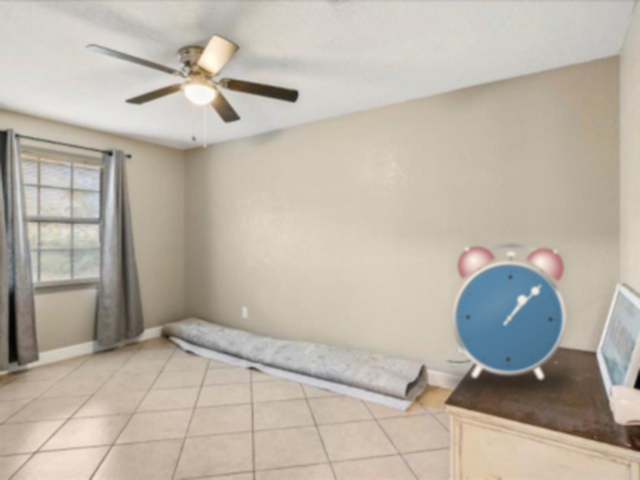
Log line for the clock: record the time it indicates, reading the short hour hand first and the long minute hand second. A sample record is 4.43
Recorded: 1.07
